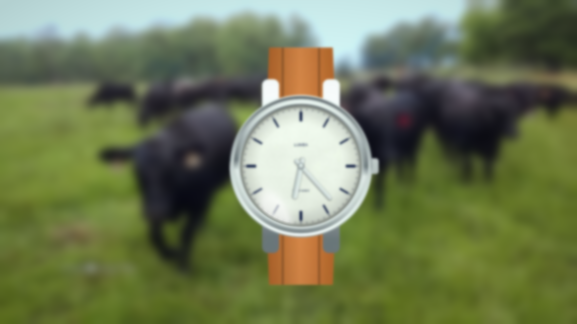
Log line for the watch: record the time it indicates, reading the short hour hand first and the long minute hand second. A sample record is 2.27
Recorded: 6.23
